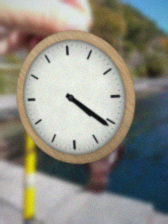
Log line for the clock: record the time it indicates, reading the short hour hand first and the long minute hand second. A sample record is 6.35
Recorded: 4.21
